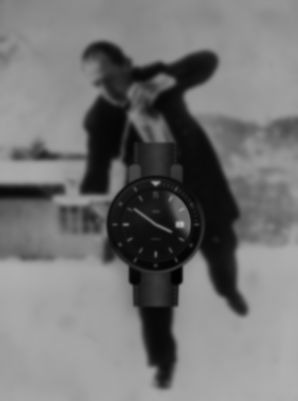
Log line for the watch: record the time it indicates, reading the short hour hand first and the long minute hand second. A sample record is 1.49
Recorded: 3.51
